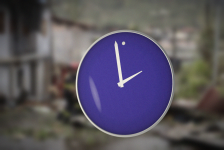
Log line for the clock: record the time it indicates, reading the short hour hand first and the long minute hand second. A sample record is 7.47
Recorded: 1.58
